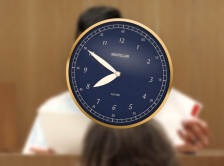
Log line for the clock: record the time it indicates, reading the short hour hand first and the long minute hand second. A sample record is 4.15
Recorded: 7.50
